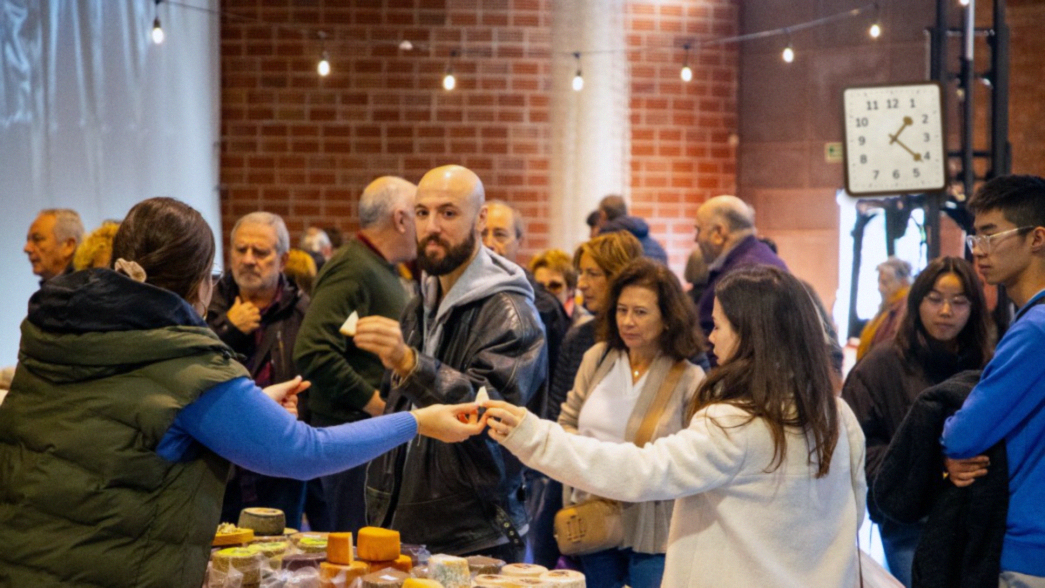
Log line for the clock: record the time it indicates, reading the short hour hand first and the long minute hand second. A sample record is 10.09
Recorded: 1.22
